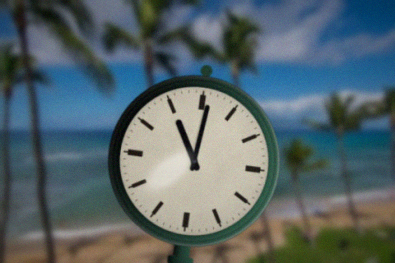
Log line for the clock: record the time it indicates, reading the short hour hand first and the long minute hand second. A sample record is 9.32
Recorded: 11.01
